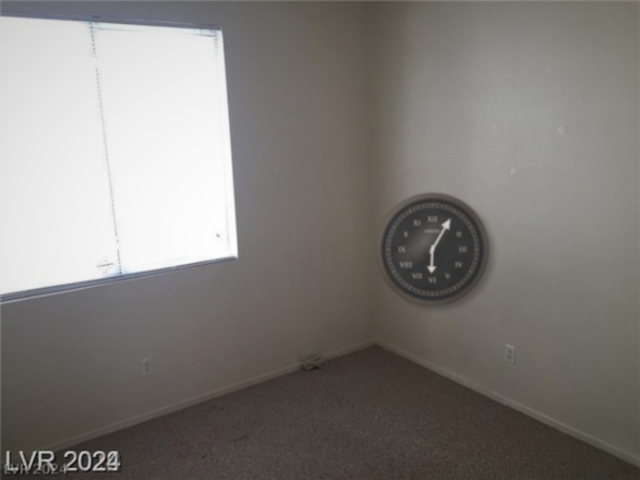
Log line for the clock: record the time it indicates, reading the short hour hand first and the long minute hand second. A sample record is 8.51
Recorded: 6.05
